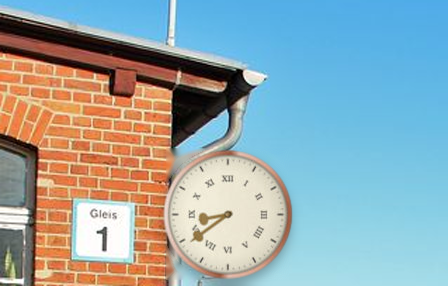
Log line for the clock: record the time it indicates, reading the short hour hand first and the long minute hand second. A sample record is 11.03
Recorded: 8.39
